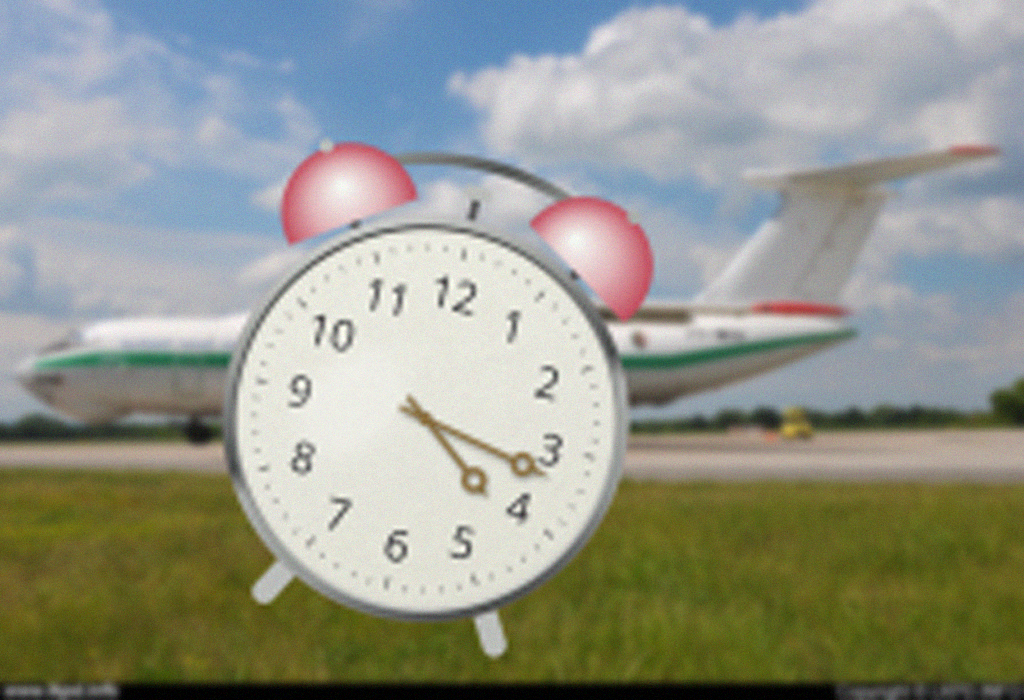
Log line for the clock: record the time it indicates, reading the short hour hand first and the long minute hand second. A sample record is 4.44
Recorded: 4.17
